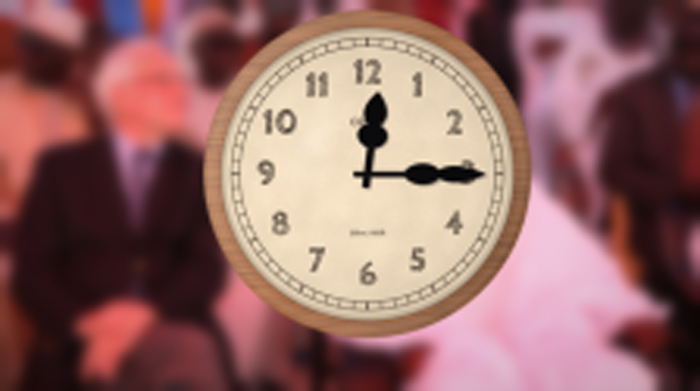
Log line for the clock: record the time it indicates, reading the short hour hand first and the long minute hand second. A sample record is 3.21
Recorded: 12.15
